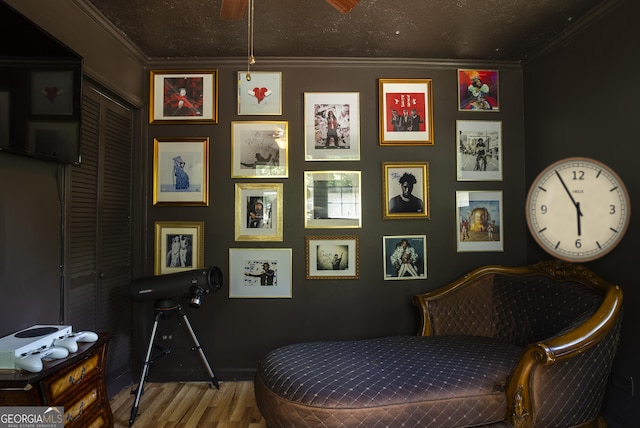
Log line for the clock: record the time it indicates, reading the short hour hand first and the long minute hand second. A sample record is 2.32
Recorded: 5.55
